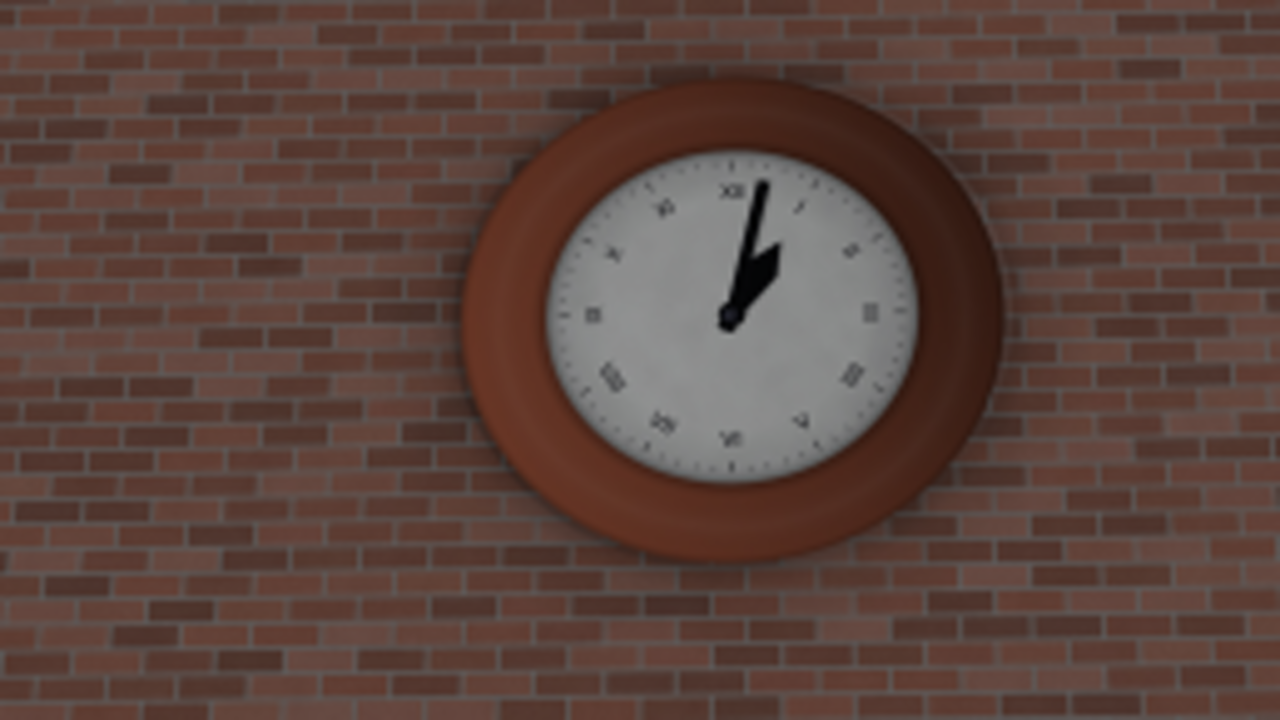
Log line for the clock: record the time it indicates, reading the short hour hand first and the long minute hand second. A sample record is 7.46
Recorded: 1.02
